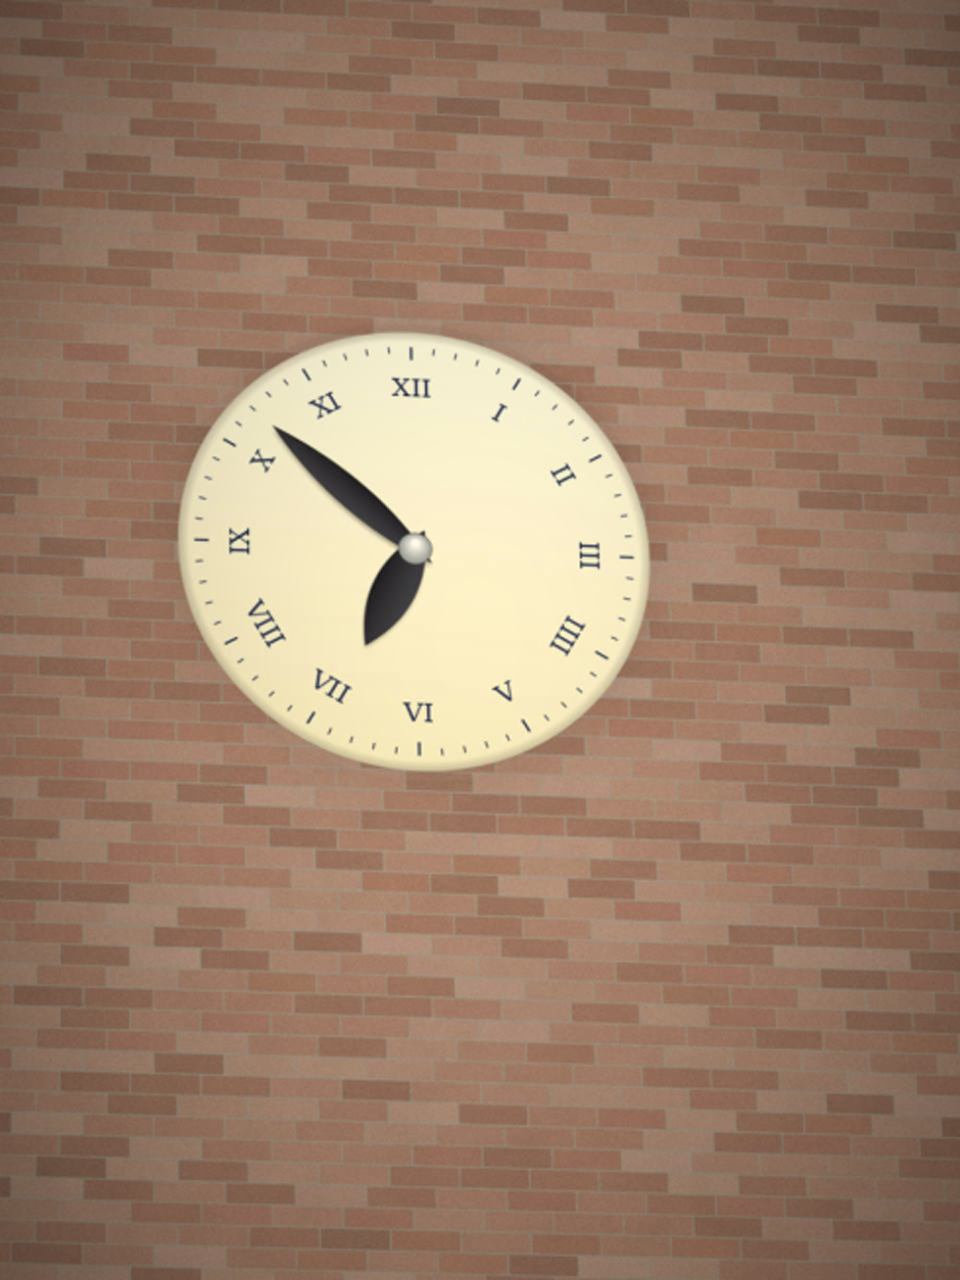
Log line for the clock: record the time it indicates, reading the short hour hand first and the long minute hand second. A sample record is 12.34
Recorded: 6.52
